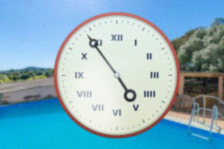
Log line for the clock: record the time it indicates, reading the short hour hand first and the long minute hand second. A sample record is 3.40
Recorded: 4.54
